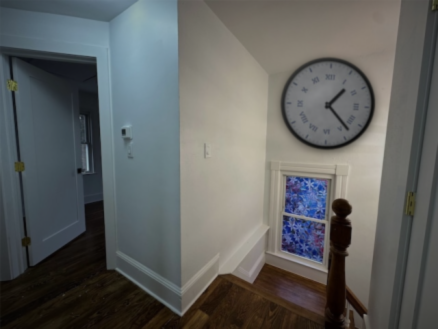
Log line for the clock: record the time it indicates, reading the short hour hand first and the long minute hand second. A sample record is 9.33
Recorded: 1.23
